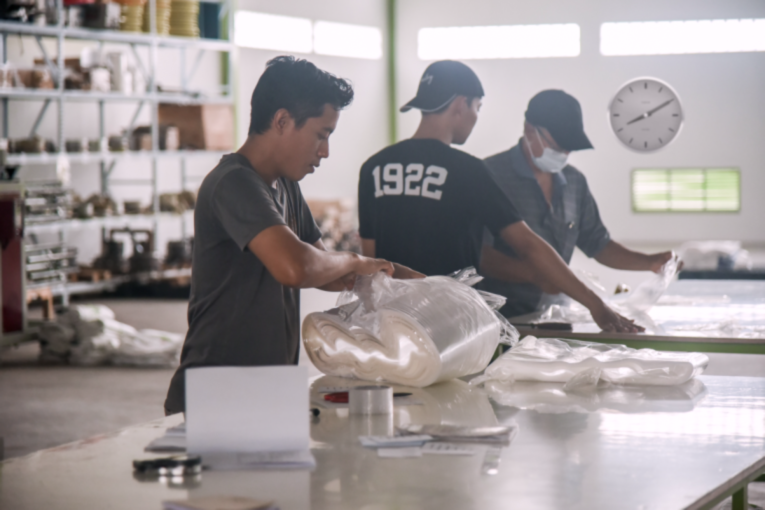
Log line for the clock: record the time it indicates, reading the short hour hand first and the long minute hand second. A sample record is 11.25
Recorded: 8.10
